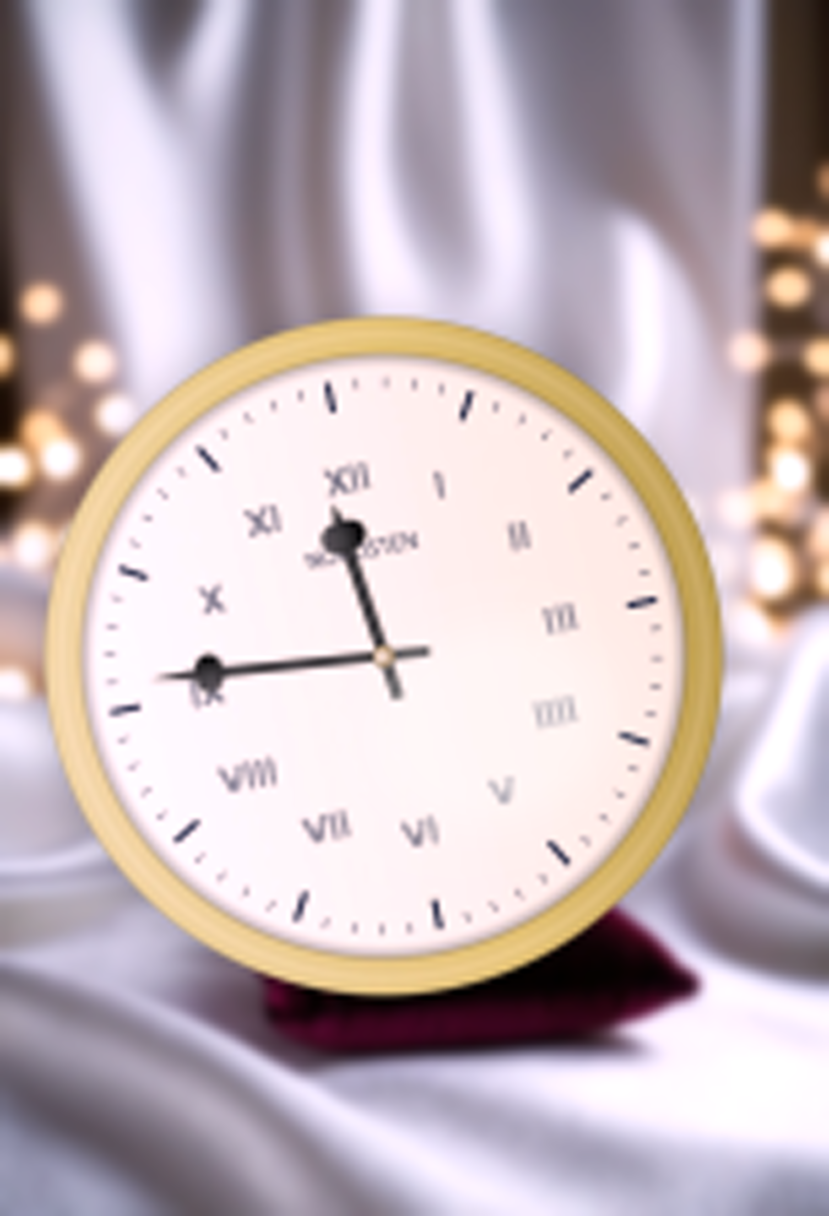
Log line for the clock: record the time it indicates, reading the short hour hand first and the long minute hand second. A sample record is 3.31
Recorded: 11.46
